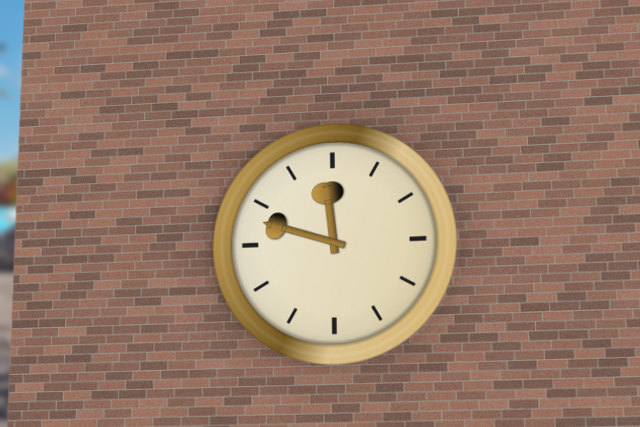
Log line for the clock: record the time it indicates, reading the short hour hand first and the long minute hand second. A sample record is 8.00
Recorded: 11.48
